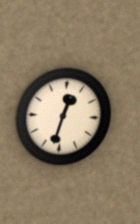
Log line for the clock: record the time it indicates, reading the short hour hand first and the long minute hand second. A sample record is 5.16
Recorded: 12.32
